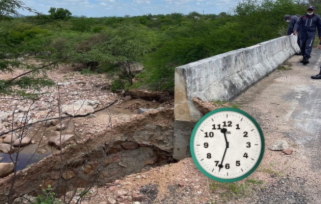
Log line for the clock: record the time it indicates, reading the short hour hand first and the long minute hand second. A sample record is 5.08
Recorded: 11.33
